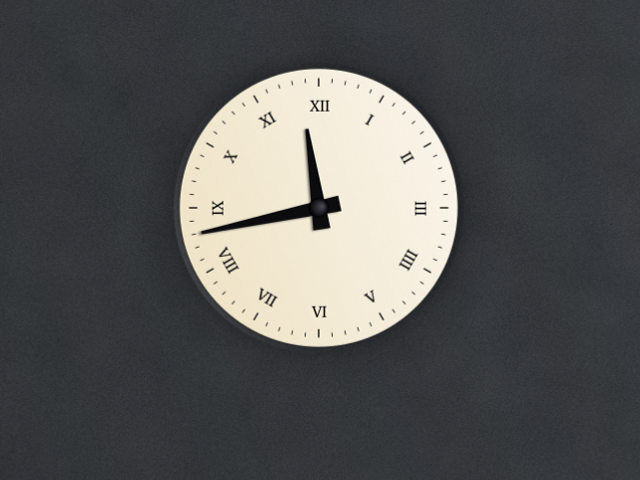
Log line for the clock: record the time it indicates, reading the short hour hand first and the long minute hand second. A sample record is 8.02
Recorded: 11.43
